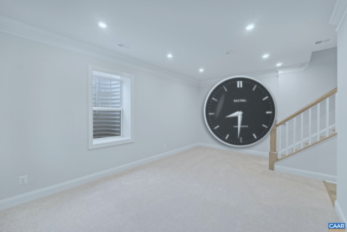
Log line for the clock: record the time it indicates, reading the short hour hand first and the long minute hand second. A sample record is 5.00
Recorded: 8.31
